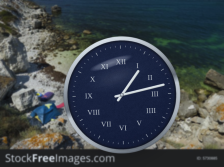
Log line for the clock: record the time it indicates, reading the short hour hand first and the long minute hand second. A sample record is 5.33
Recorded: 1.13
